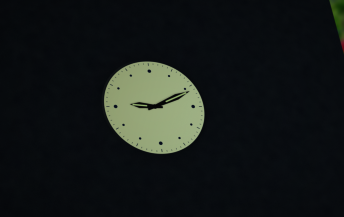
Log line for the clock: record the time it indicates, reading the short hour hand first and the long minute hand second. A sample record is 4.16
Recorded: 9.11
